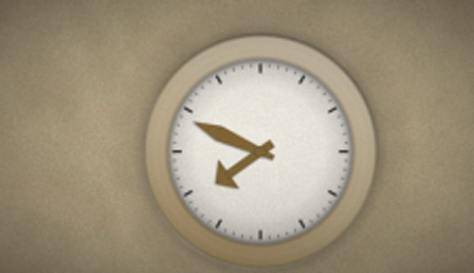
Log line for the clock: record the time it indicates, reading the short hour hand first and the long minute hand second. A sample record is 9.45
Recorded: 7.49
